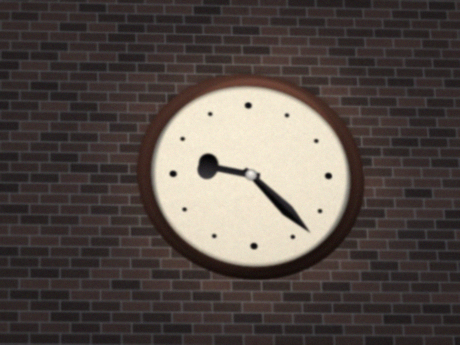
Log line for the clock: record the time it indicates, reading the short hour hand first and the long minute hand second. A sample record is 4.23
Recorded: 9.23
